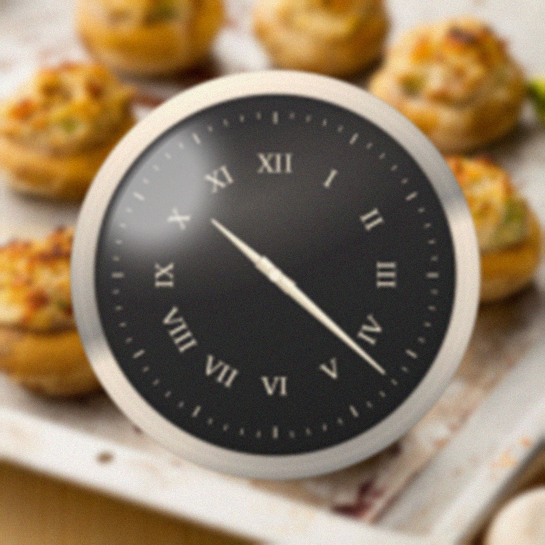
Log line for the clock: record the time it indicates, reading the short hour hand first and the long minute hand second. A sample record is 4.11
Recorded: 10.22
